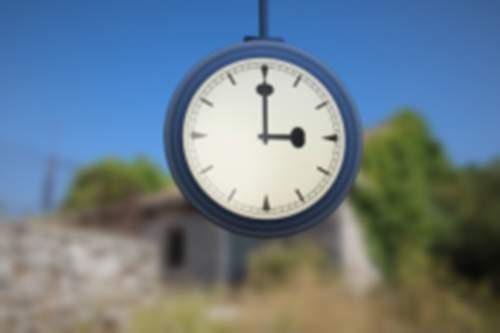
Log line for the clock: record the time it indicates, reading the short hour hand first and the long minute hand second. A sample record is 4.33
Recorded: 3.00
